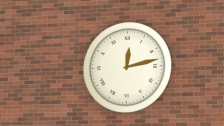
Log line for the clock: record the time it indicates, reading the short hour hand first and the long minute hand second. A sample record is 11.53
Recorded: 12.13
